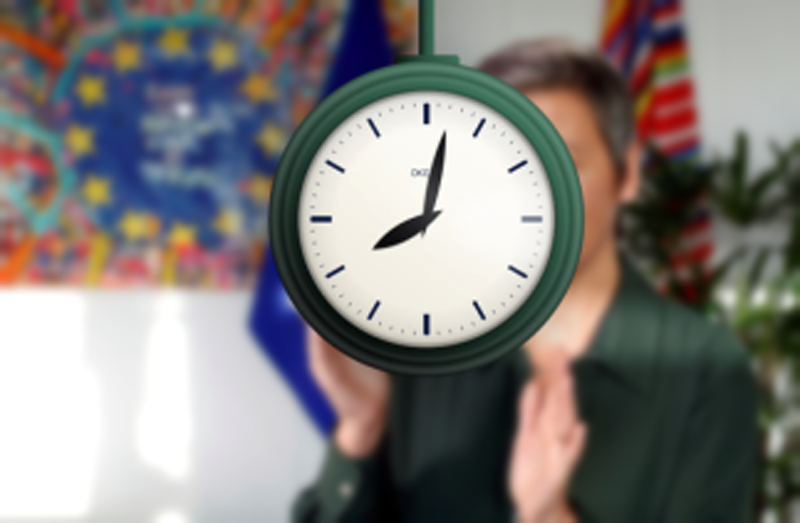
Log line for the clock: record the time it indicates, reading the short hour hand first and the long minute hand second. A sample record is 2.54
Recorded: 8.02
